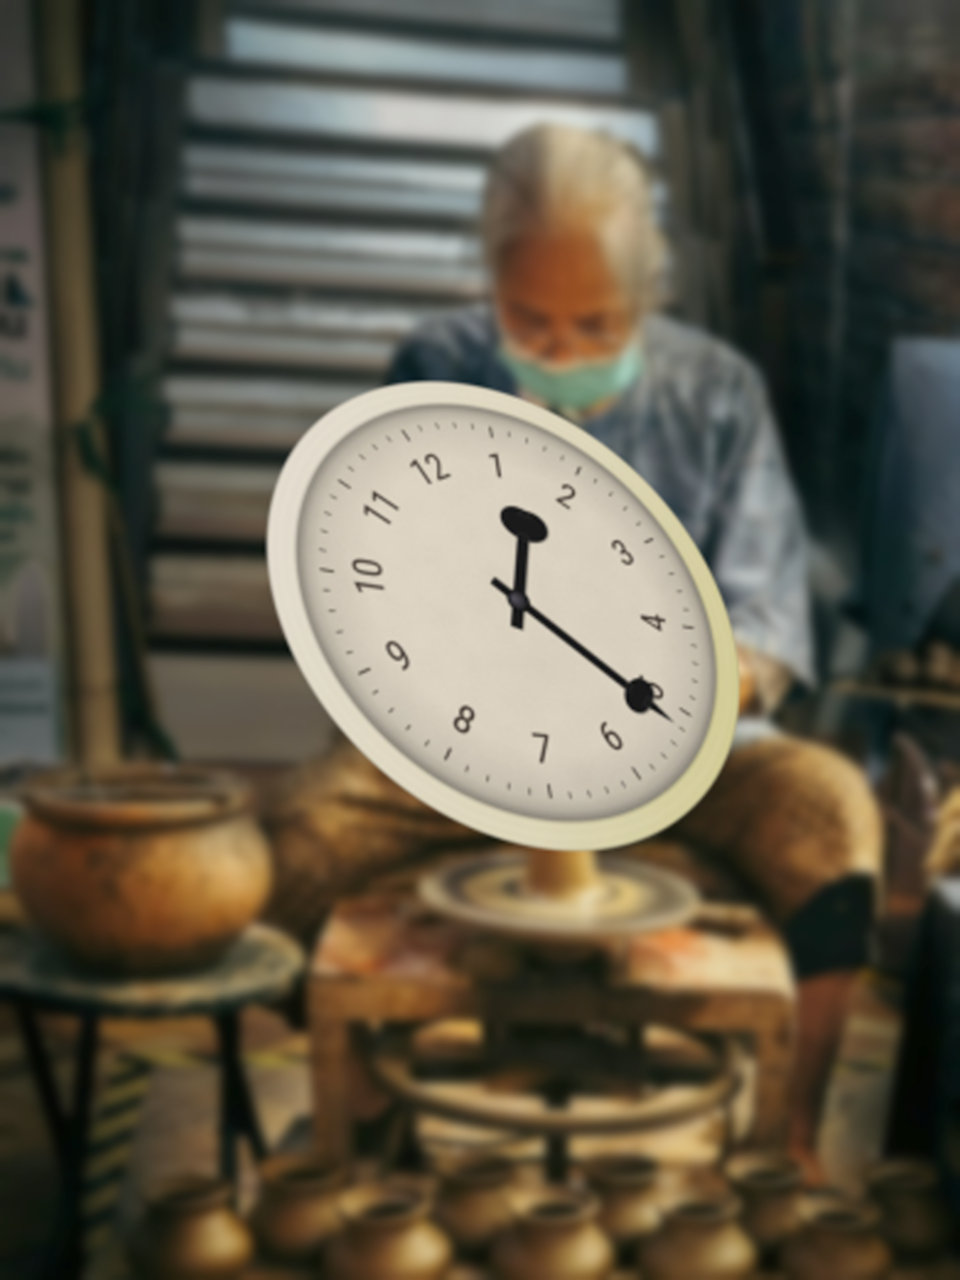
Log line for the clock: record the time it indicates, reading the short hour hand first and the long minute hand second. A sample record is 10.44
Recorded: 1.26
